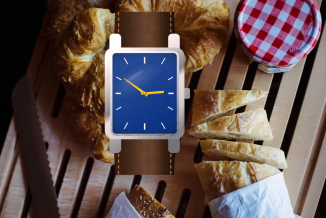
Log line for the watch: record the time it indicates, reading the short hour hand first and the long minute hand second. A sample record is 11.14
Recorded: 2.51
